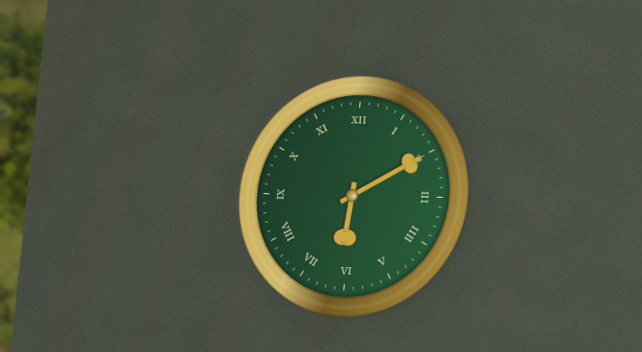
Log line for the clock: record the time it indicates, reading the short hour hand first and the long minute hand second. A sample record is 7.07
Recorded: 6.10
